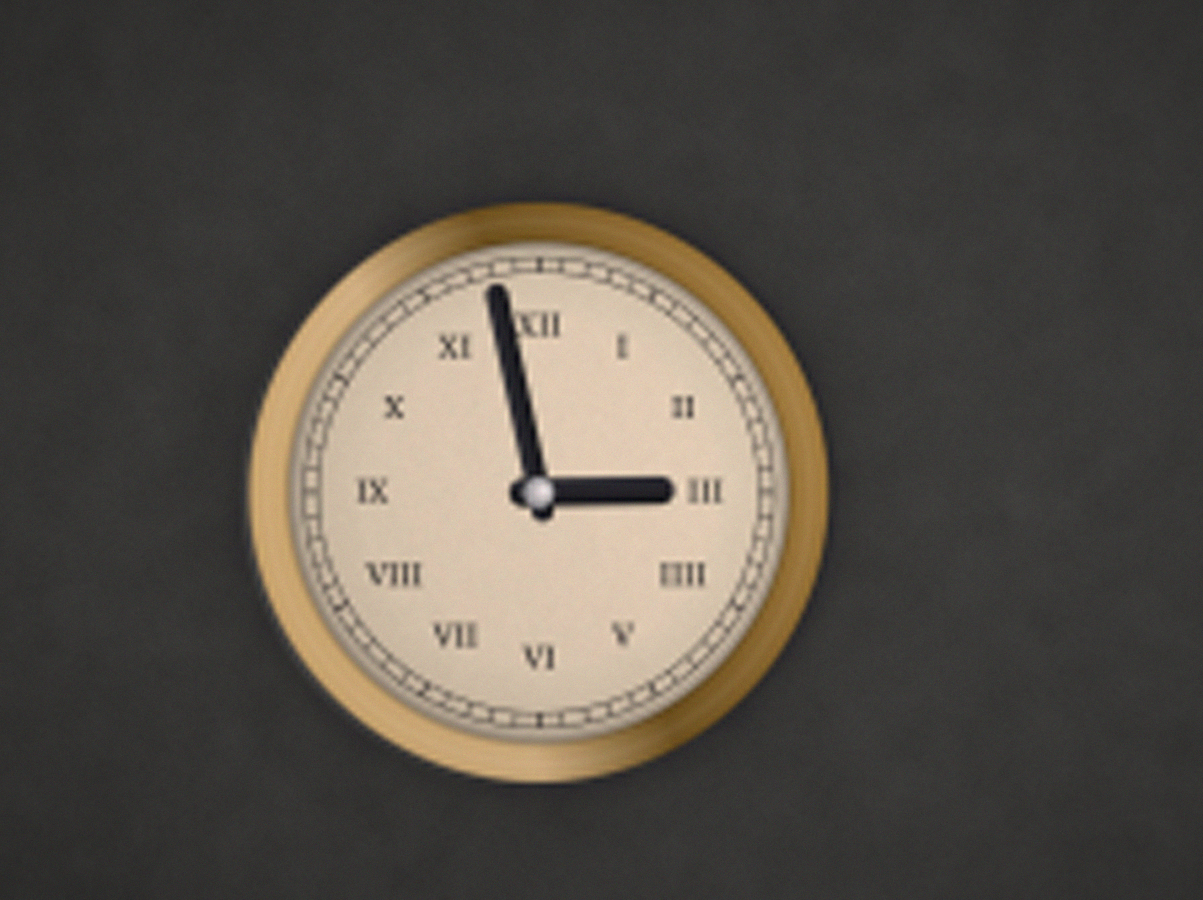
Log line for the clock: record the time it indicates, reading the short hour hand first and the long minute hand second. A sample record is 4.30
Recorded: 2.58
